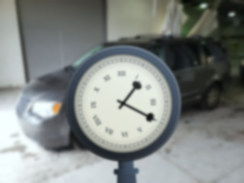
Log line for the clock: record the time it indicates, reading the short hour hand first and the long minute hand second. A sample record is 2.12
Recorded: 1.20
